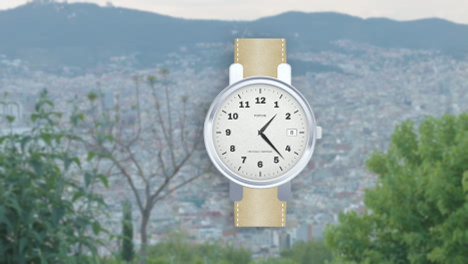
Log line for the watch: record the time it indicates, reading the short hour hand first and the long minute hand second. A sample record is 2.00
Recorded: 1.23
